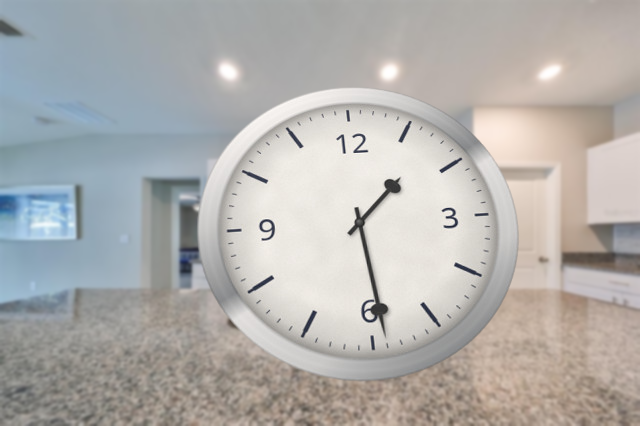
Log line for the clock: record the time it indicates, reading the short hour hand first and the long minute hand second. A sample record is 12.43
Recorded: 1.29
